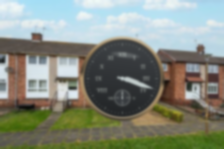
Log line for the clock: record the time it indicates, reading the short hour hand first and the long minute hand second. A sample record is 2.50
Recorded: 3.18
